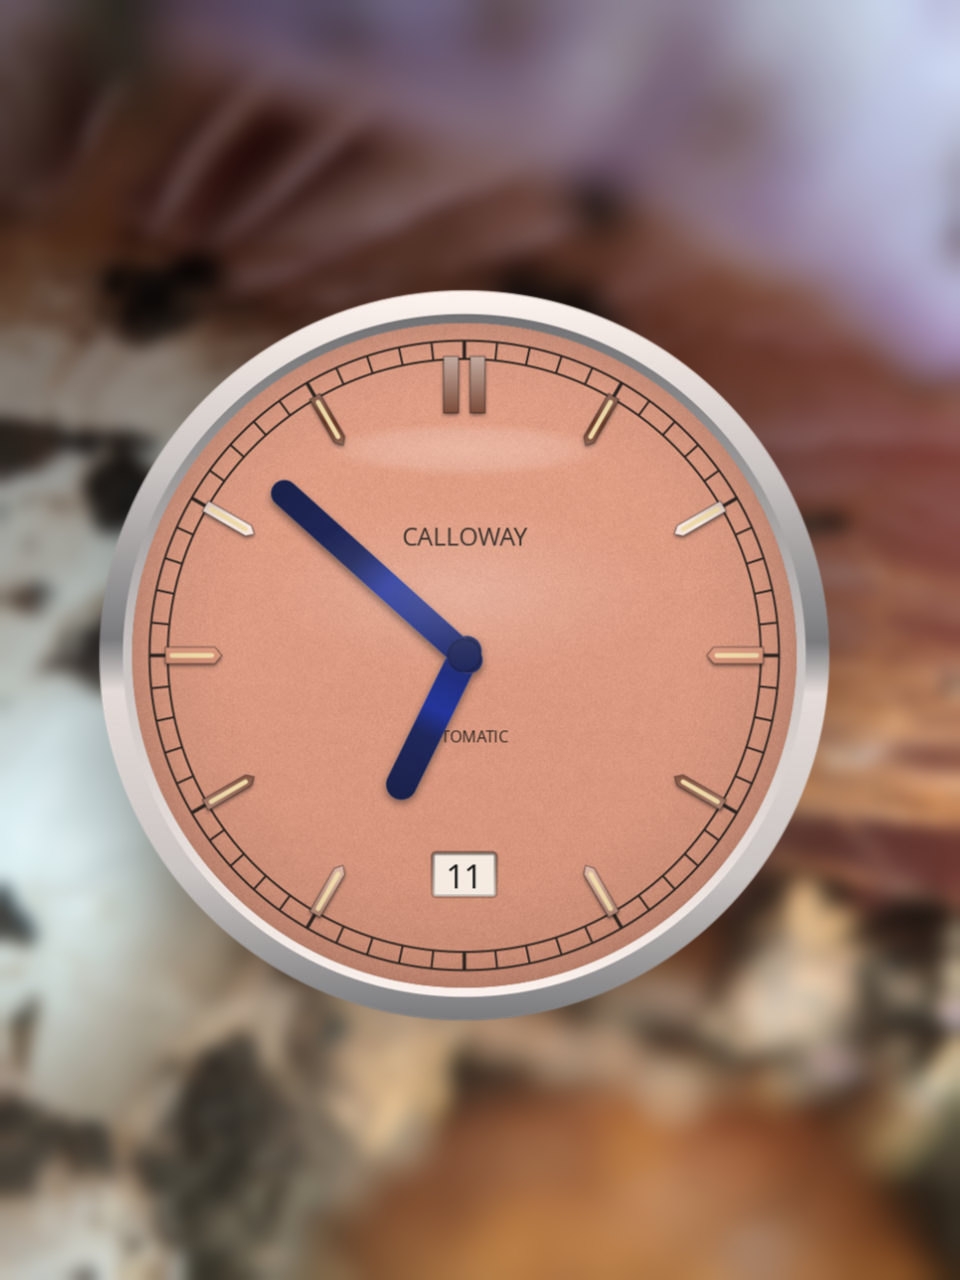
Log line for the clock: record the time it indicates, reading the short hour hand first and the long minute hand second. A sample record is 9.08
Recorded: 6.52
